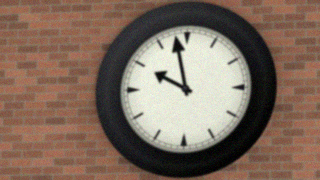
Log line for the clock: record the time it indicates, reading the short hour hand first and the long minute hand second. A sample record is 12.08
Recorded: 9.58
